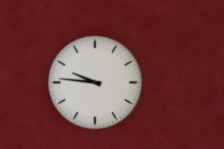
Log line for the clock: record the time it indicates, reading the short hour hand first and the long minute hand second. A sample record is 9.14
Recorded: 9.46
